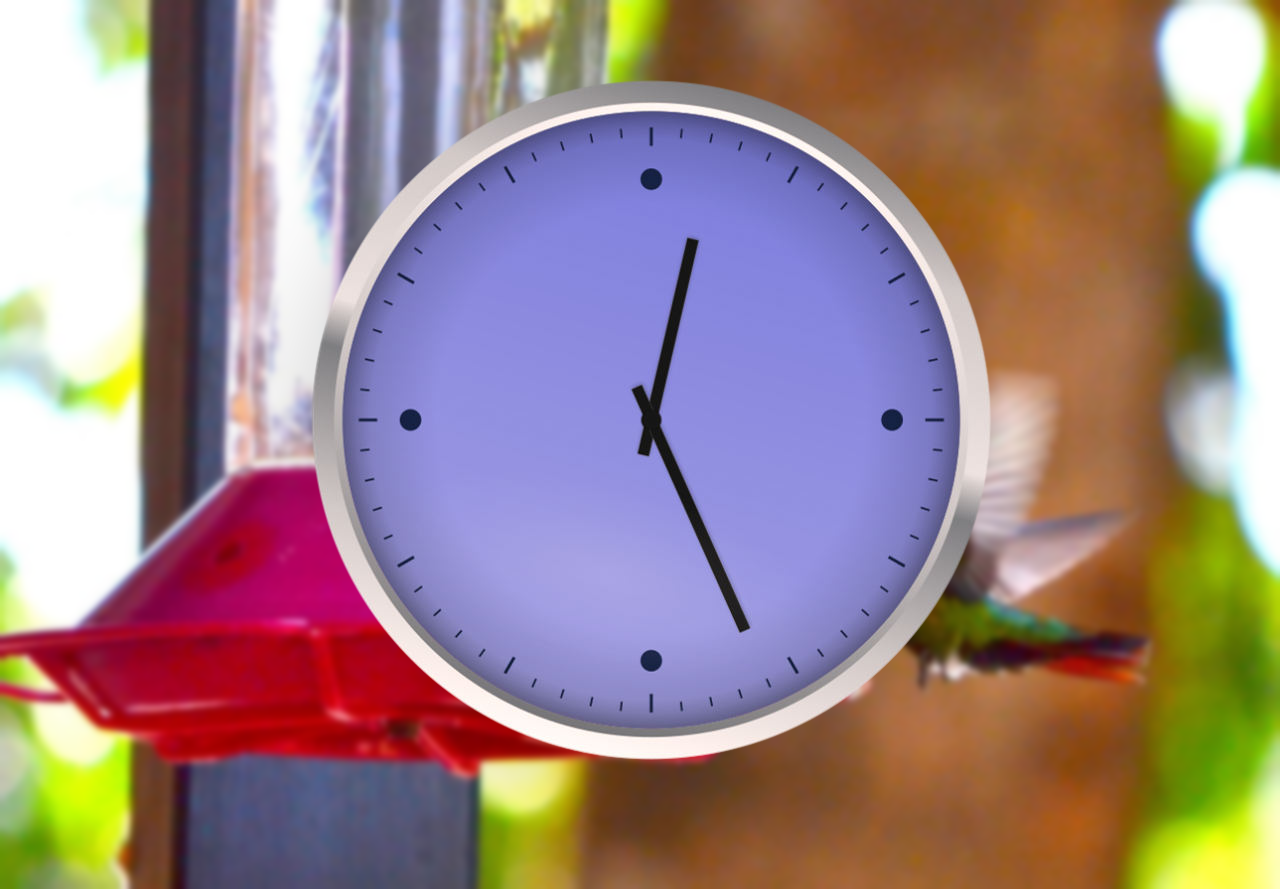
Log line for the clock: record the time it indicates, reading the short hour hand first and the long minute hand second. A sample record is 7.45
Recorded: 12.26
